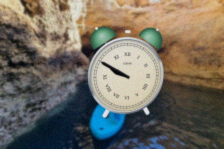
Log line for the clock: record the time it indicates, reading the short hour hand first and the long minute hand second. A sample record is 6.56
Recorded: 9.50
